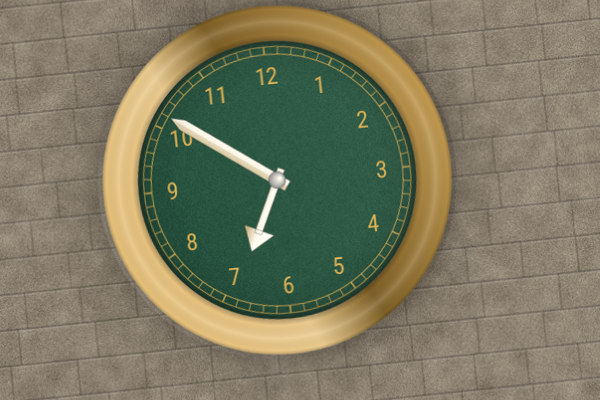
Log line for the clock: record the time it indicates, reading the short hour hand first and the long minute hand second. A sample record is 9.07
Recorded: 6.51
